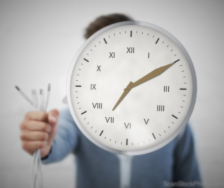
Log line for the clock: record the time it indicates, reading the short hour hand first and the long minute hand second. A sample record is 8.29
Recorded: 7.10
